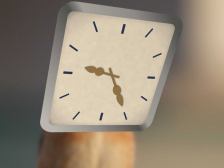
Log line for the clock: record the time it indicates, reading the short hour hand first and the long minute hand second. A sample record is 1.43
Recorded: 9.25
